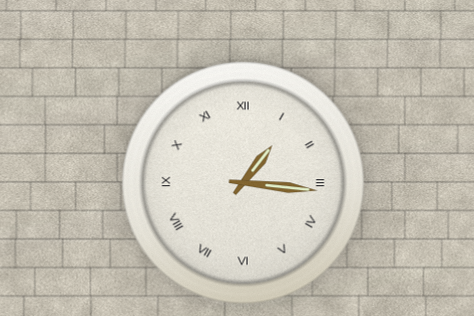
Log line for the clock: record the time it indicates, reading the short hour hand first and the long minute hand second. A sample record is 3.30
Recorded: 1.16
